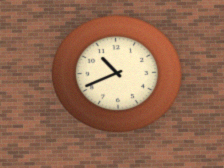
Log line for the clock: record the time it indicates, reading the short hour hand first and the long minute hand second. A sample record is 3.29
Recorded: 10.41
